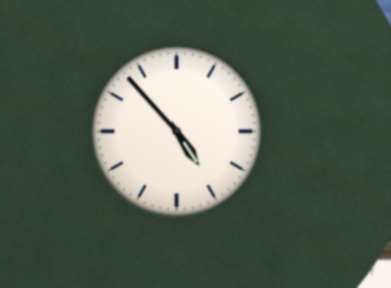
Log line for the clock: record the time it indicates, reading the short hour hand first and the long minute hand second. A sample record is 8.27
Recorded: 4.53
